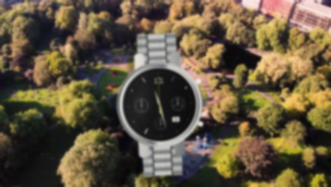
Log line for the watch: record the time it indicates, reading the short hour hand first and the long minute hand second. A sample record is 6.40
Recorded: 11.28
